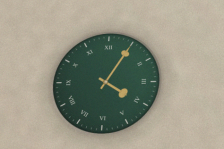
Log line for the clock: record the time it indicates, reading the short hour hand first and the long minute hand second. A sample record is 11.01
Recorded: 4.05
